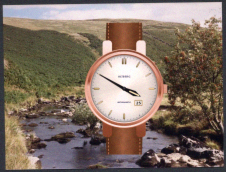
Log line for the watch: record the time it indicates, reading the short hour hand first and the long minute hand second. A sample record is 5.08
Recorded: 3.50
